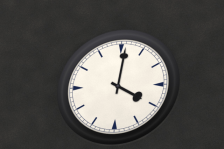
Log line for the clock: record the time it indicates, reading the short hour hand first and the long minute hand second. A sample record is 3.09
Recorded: 4.01
